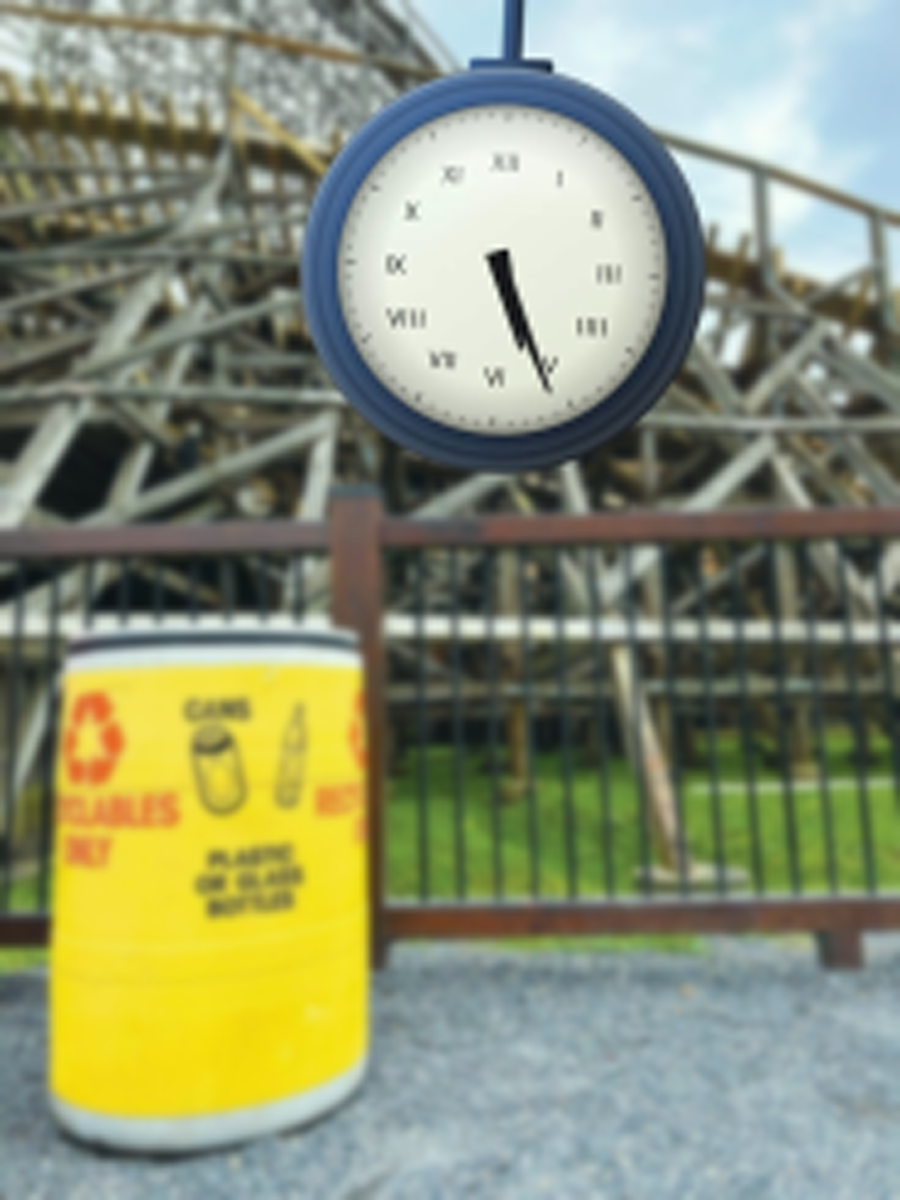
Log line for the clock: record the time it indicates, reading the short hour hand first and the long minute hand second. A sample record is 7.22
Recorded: 5.26
